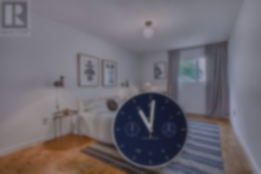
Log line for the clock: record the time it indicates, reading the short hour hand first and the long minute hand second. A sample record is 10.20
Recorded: 11.01
